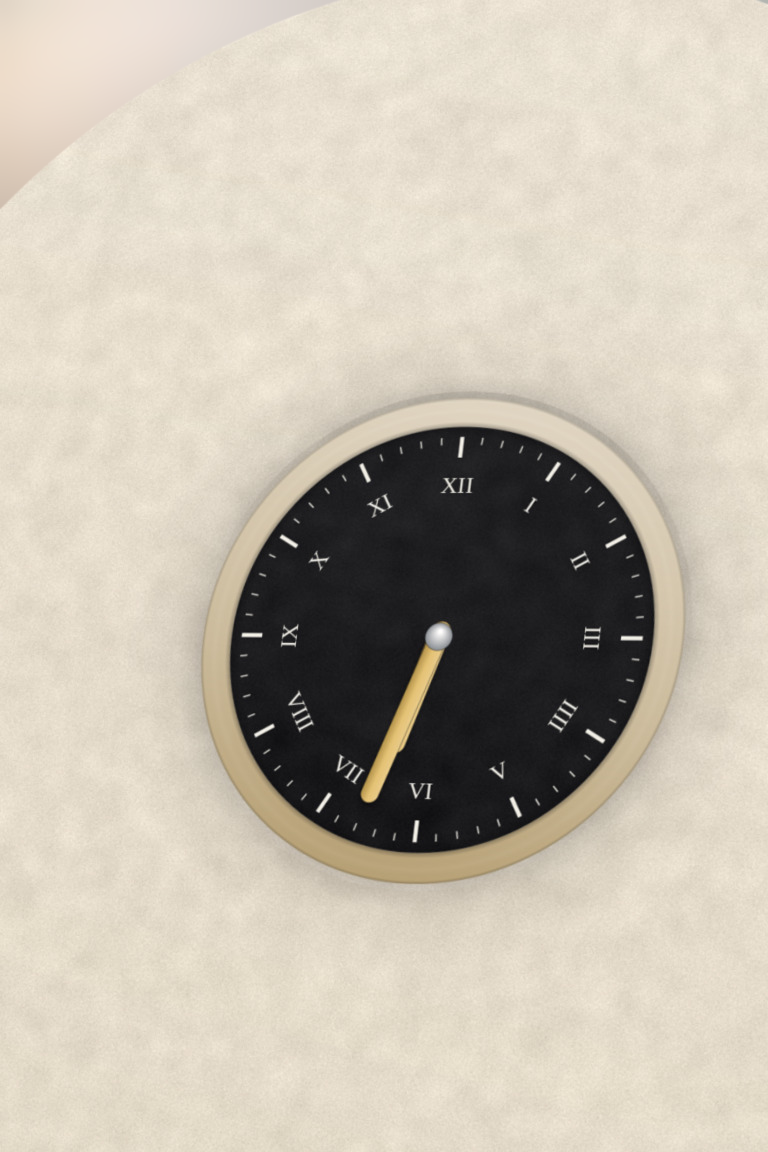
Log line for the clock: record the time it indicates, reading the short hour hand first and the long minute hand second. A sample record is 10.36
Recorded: 6.33
